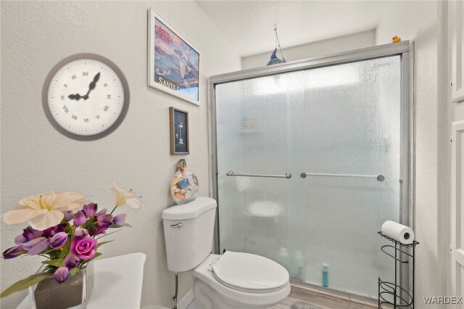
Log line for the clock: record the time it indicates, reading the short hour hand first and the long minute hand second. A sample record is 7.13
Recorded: 9.05
